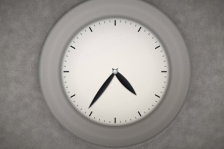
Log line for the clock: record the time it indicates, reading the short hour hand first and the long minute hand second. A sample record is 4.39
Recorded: 4.36
